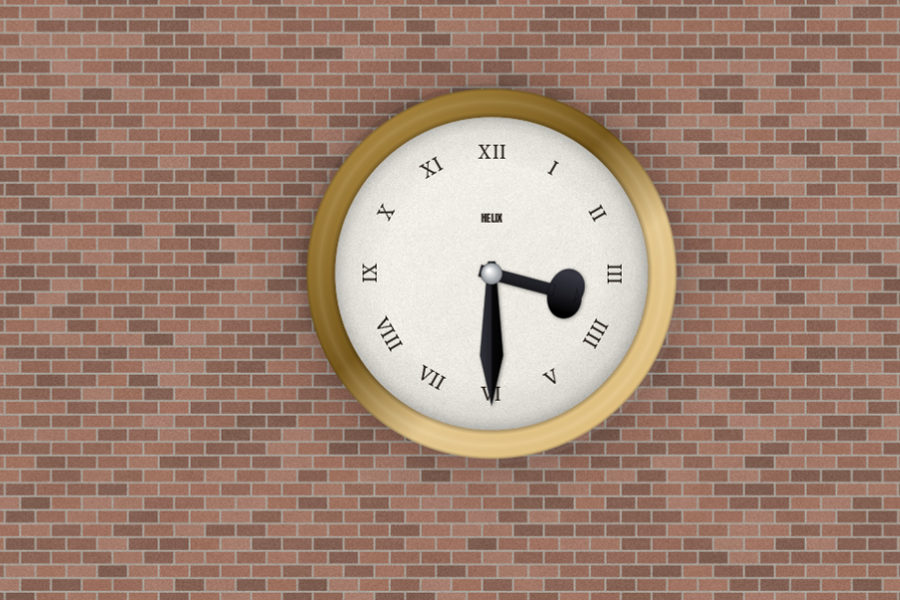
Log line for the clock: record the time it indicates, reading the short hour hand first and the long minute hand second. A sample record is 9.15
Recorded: 3.30
